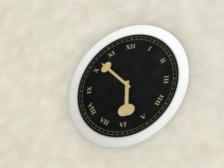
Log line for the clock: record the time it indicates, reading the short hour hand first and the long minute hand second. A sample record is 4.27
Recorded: 5.52
